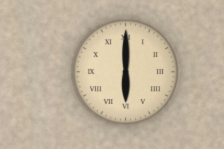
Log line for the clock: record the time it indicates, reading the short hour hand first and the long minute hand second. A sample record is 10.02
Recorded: 6.00
